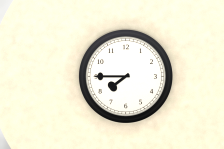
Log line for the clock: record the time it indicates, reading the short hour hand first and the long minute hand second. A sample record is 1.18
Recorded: 7.45
